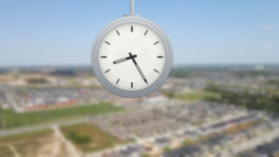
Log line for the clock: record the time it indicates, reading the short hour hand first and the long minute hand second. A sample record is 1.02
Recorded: 8.25
